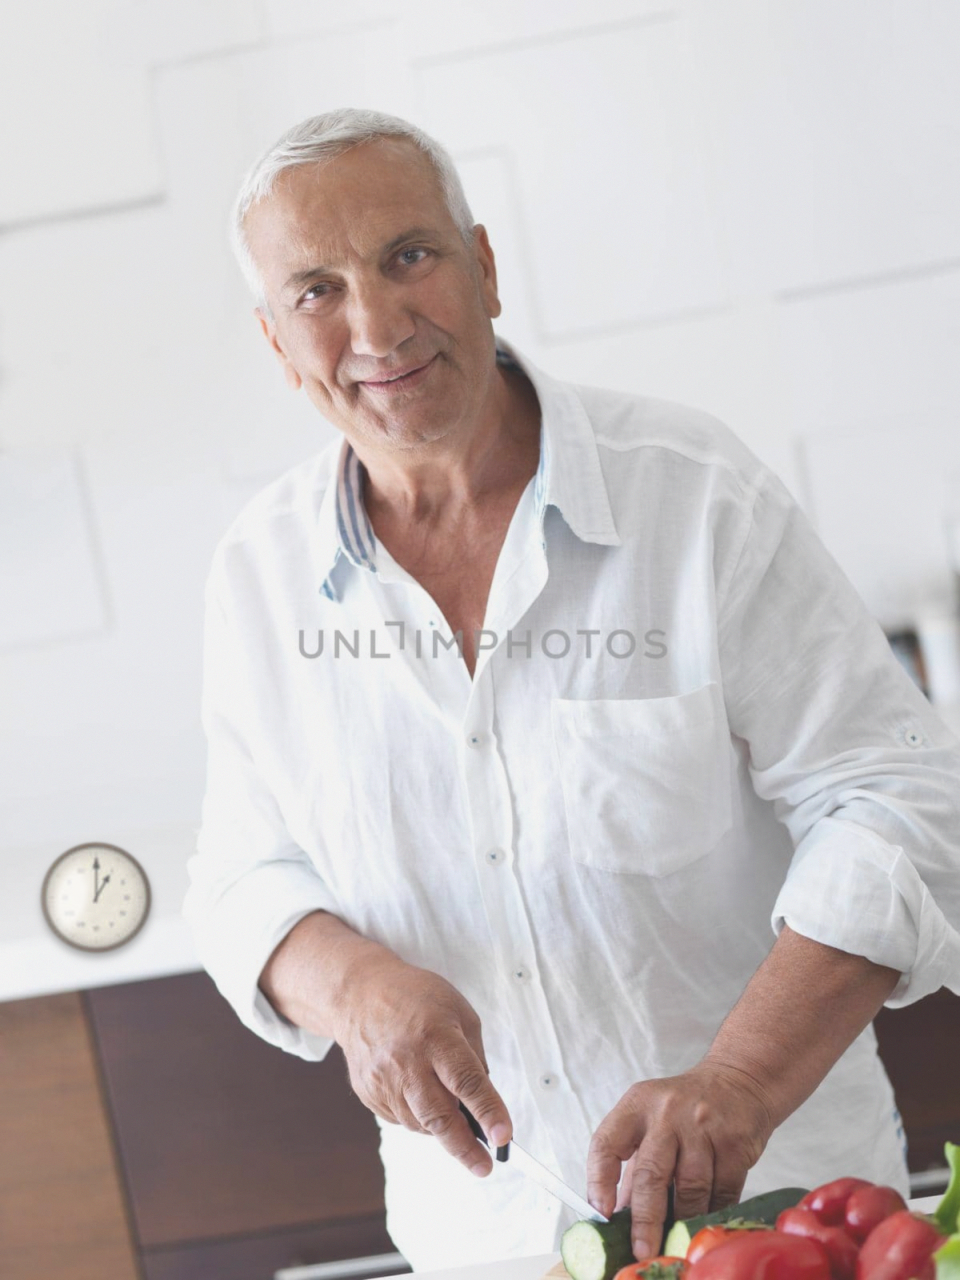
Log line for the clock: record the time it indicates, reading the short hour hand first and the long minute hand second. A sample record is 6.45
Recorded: 1.00
